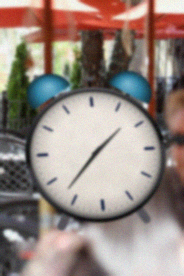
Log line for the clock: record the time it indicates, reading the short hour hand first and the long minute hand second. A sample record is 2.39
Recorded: 1.37
